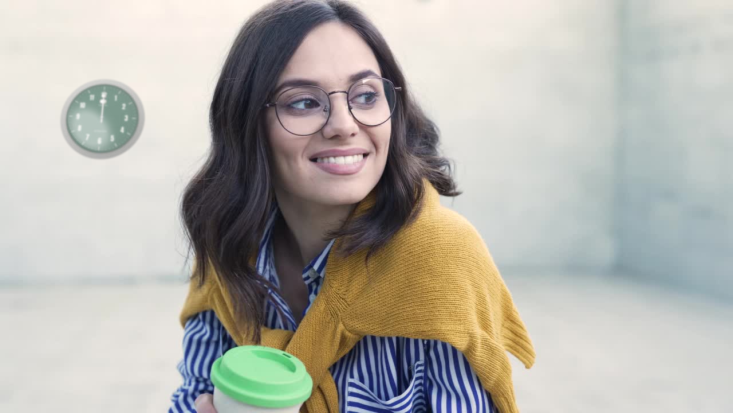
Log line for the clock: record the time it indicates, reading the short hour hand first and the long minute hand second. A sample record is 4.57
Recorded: 12.00
